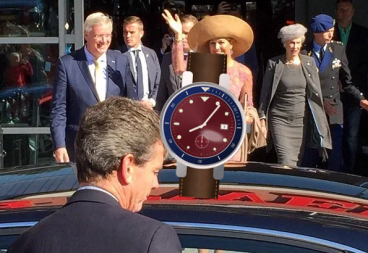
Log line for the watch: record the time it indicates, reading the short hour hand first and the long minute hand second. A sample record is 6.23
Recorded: 8.06
